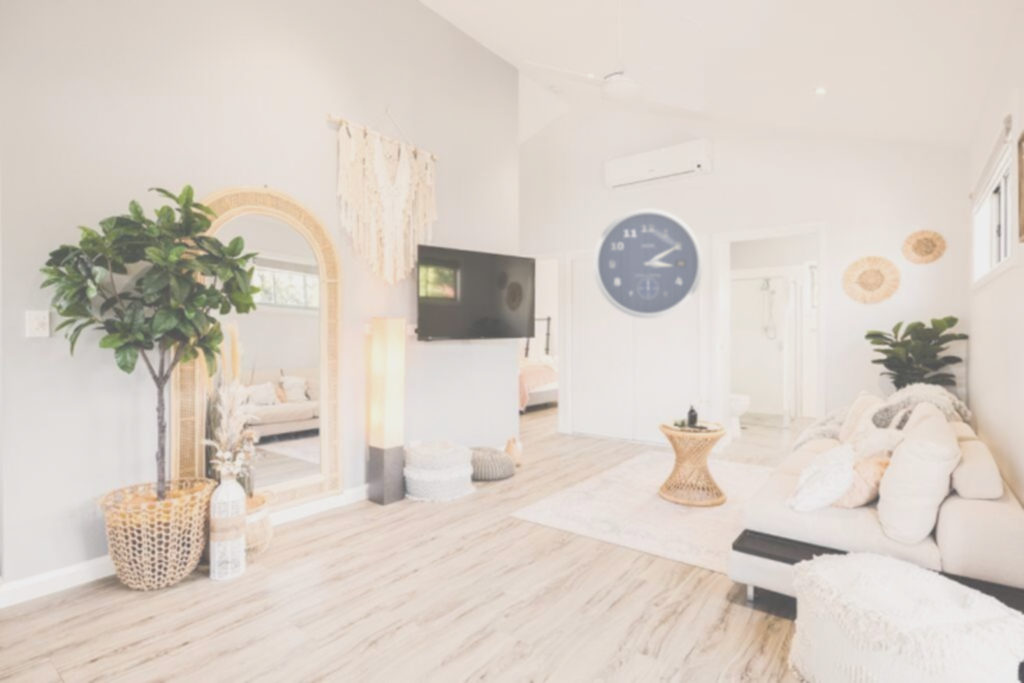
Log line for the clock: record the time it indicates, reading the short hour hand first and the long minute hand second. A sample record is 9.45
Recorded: 3.10
